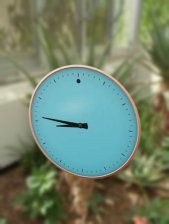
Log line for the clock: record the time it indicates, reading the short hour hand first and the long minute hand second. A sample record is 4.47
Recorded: 8.46
